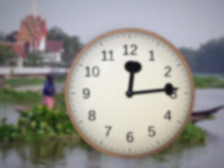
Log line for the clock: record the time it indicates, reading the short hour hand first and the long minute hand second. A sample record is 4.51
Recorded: 12.14
